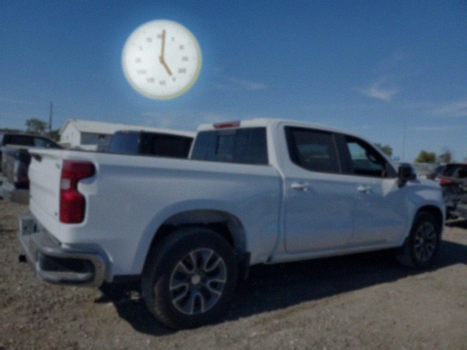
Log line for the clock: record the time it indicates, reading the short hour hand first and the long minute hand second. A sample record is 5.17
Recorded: 5.01
